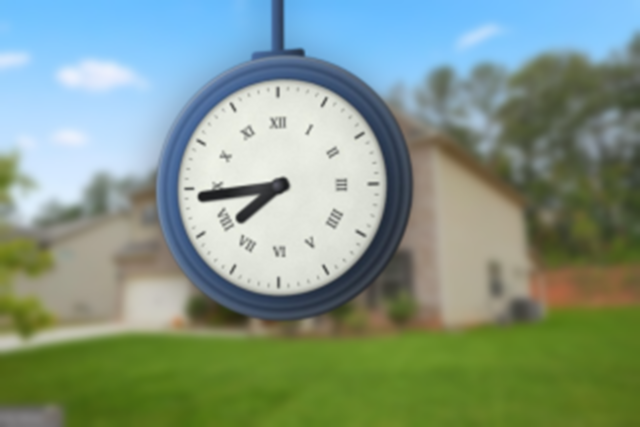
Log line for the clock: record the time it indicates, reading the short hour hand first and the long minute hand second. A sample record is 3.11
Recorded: 7.44
